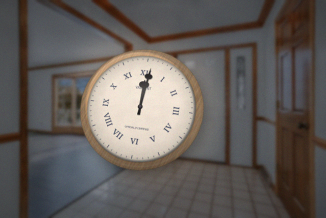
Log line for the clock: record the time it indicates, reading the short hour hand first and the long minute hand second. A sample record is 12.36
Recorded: 12.01
